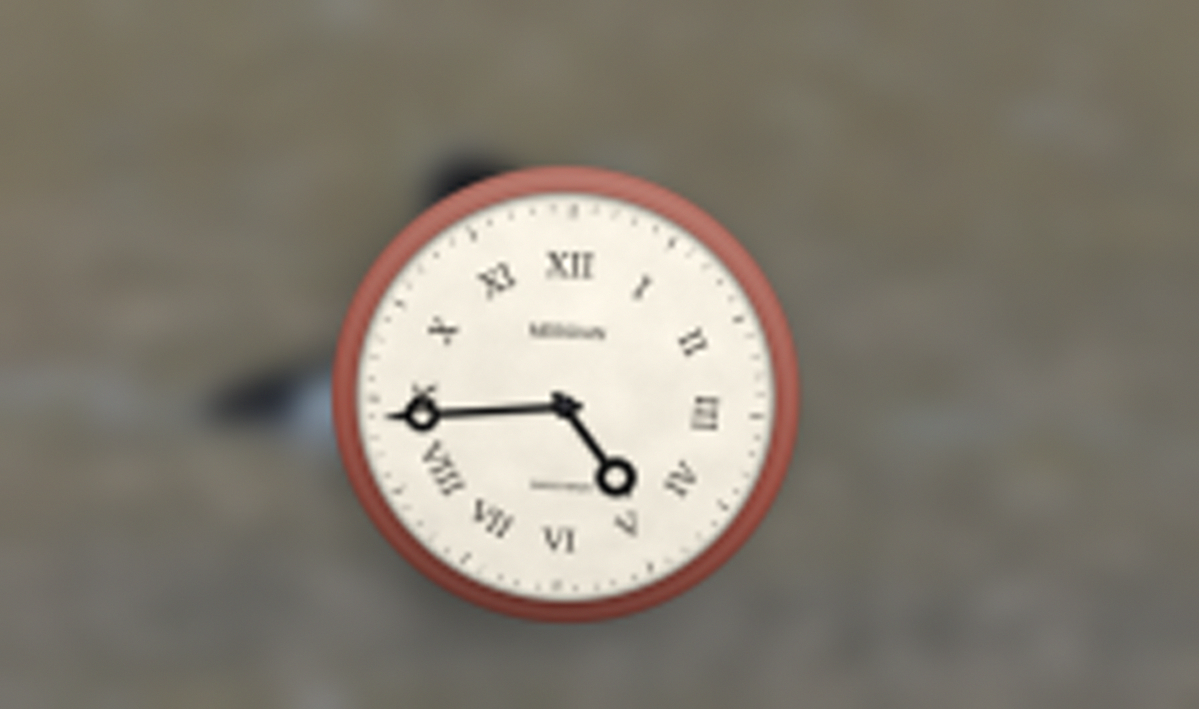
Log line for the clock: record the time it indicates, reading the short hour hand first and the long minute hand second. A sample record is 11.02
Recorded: 4.44
